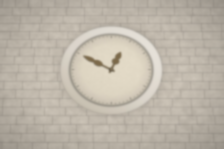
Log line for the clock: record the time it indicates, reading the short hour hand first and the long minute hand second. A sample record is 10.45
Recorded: 12.50
